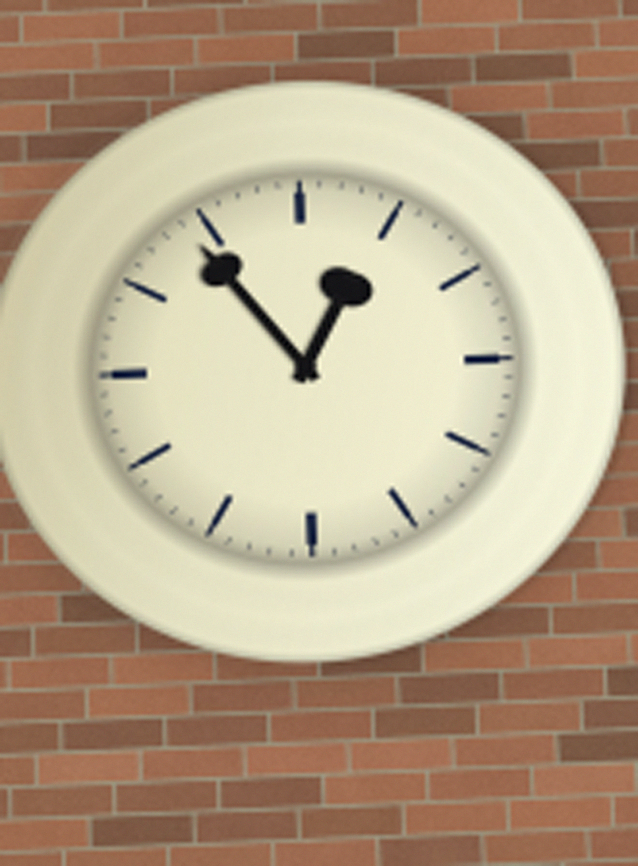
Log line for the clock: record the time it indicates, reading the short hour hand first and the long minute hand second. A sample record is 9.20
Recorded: 12.54
